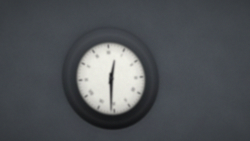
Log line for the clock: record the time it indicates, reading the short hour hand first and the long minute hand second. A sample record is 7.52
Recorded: 12.31
